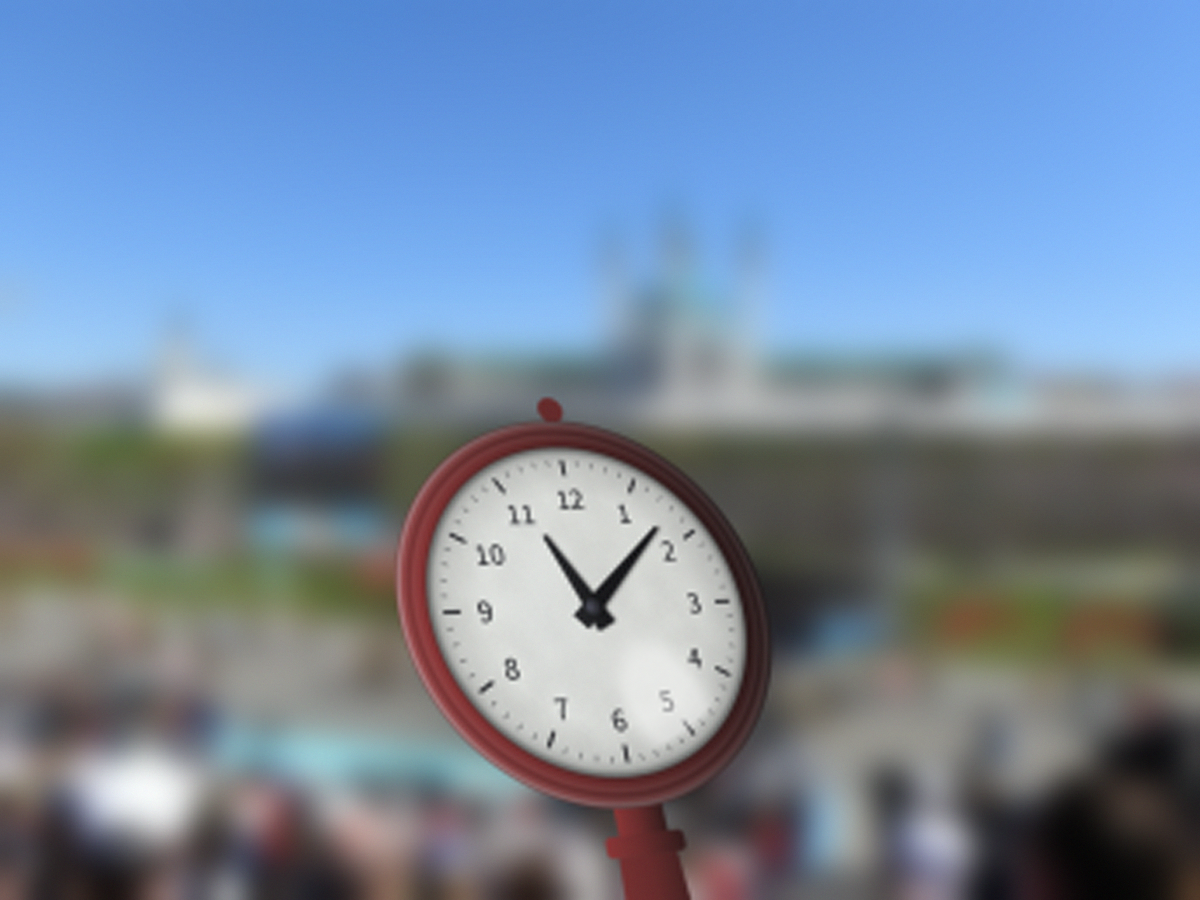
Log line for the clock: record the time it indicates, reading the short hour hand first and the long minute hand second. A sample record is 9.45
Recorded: 11.08
